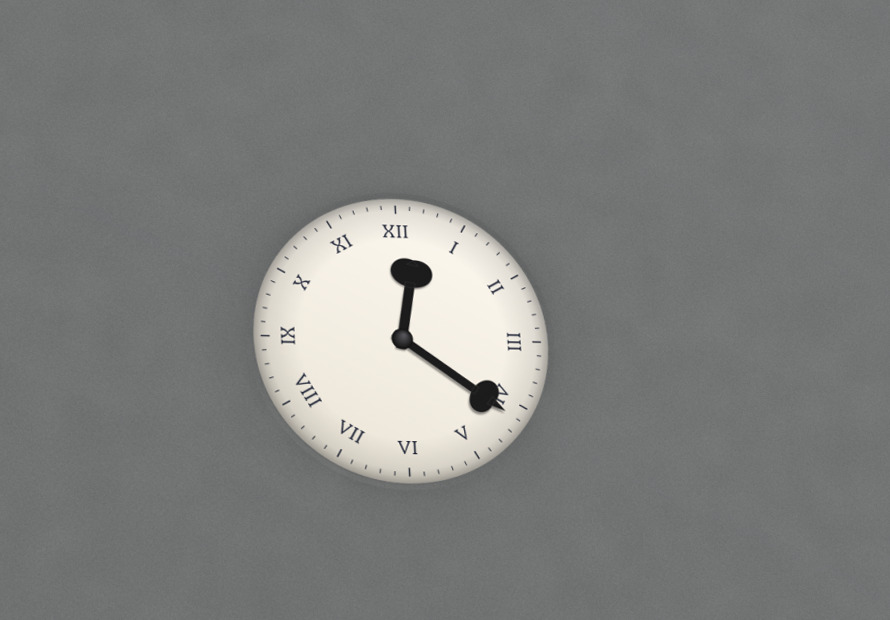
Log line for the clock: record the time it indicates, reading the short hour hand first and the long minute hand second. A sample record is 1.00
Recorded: 12.21
